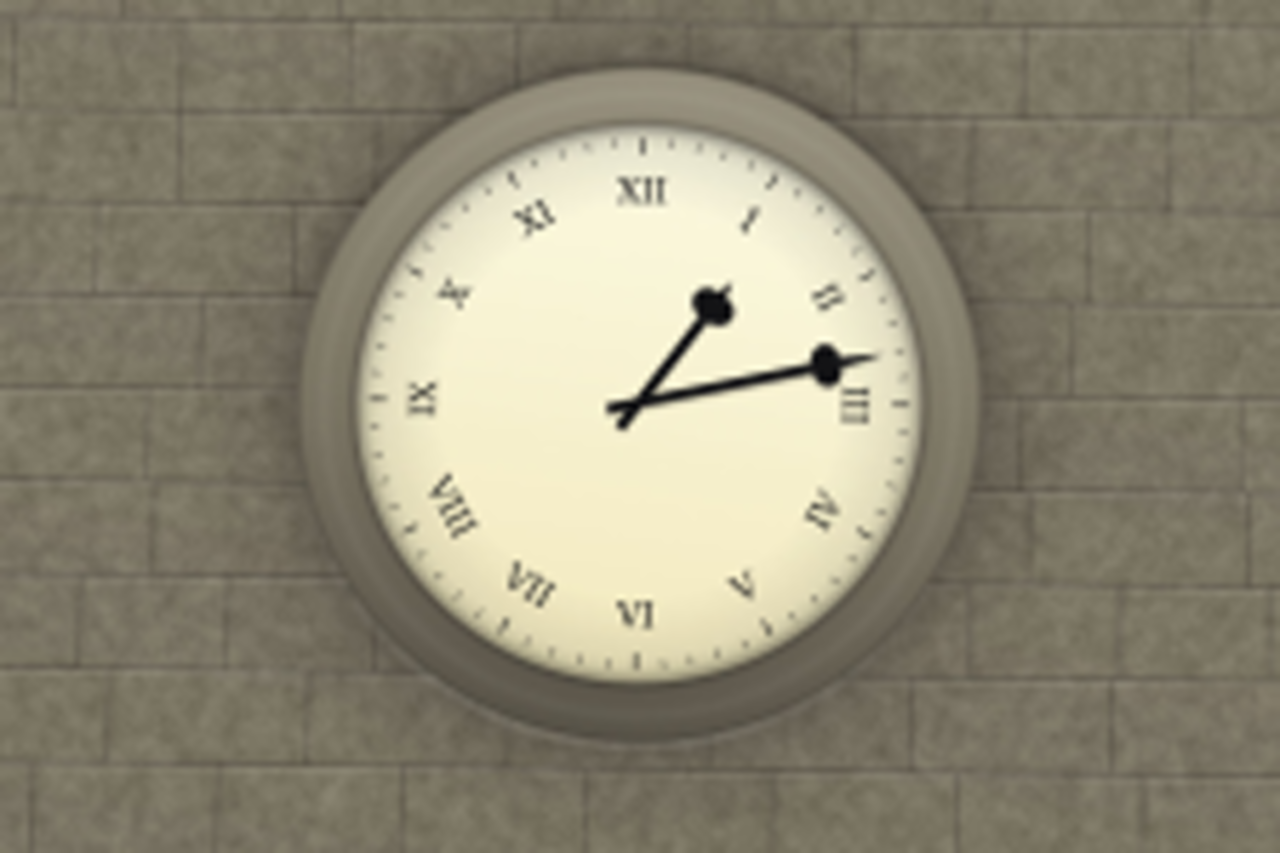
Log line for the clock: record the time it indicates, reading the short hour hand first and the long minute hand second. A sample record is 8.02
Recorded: 1.13
